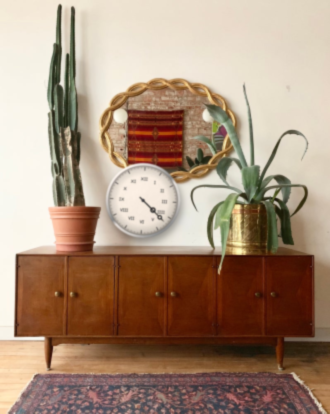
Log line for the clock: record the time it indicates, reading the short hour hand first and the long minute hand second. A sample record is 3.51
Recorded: 4.22
